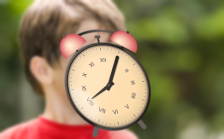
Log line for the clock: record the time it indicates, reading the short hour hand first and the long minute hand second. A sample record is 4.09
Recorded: 8.05
